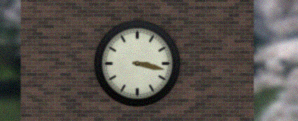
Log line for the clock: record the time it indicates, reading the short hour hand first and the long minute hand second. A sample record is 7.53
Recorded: 3.17
